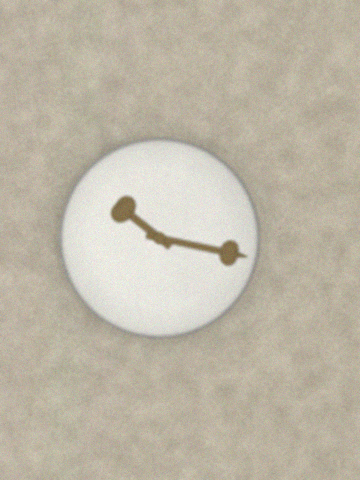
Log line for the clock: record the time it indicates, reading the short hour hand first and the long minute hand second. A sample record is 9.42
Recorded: 10.17
